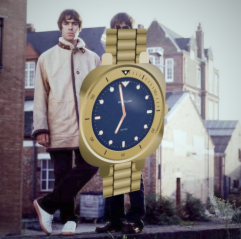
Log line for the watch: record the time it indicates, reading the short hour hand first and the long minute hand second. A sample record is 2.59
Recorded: 6.58
